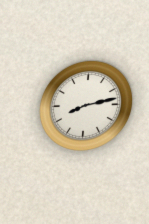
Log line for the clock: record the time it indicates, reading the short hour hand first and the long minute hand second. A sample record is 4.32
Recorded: 8.13
